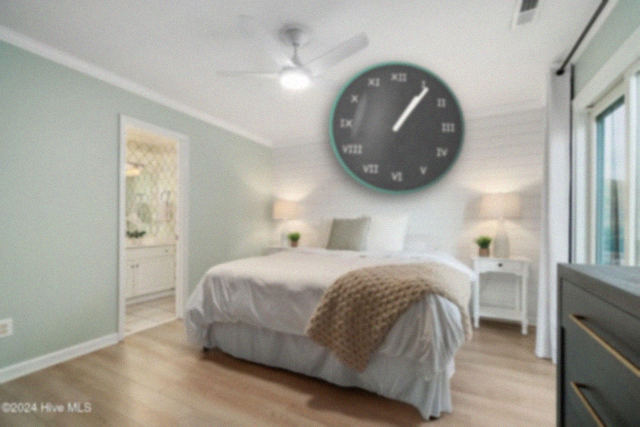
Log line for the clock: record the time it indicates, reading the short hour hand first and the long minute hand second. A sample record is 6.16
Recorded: 1.06
